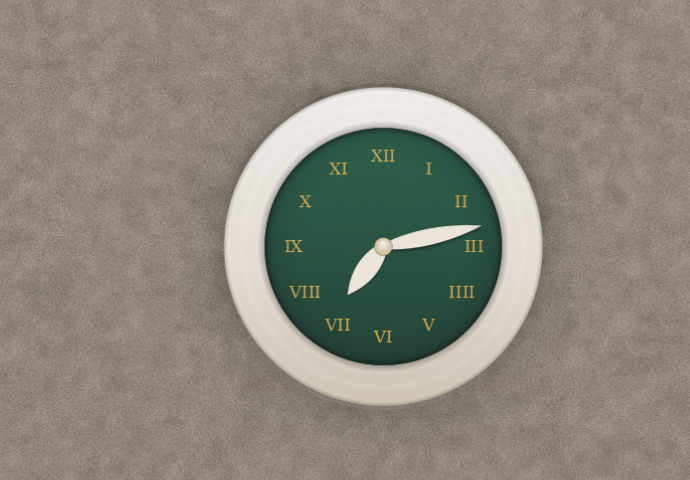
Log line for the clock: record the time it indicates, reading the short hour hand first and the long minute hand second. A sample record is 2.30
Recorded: 7.13
